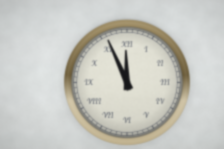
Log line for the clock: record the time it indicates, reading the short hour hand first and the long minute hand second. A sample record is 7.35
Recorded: 11.56
